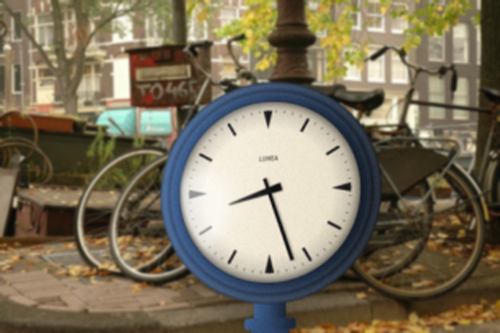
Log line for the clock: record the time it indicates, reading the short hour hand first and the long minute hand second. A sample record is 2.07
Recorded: 8.27
